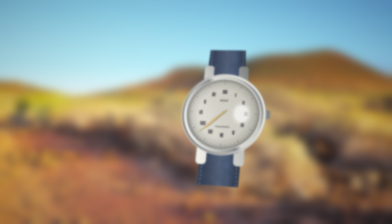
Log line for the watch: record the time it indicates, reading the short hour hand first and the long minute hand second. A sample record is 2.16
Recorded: 7.38
